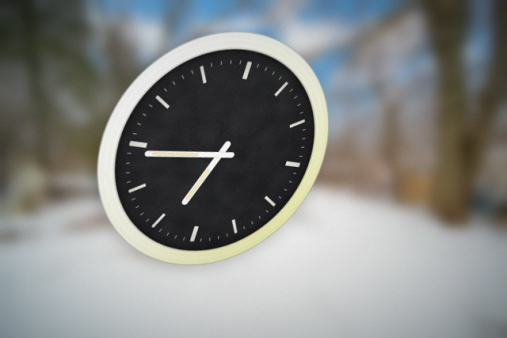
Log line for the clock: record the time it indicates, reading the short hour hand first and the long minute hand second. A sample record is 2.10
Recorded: 6.44
